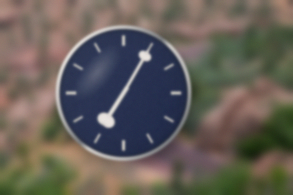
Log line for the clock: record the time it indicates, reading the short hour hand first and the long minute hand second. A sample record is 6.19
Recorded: 7.05
